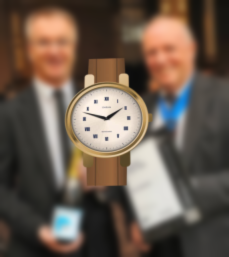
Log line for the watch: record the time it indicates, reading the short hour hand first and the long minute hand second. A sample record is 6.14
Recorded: 1.48
